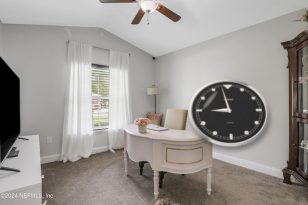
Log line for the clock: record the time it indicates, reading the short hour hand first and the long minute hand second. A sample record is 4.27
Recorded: 8.58
